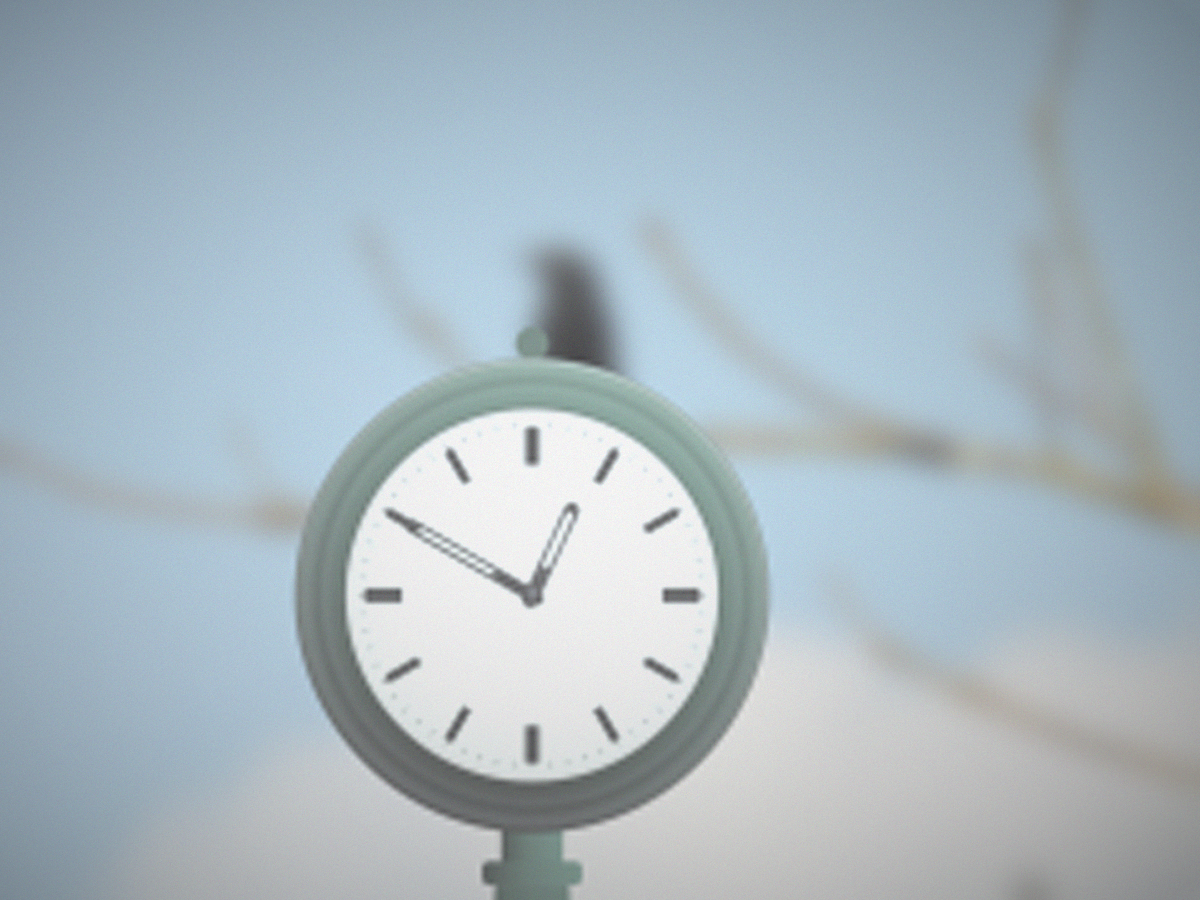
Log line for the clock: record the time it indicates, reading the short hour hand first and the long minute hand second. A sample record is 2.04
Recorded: 12.50
